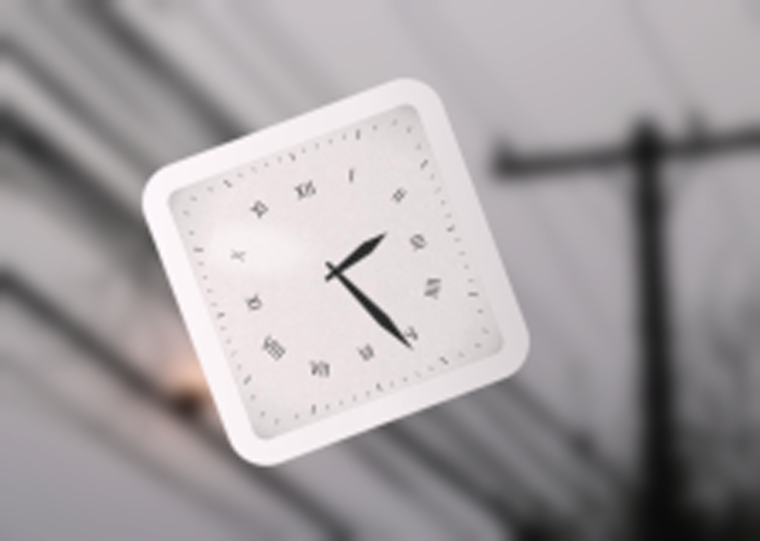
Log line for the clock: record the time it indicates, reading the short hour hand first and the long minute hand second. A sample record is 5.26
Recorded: 2.26
